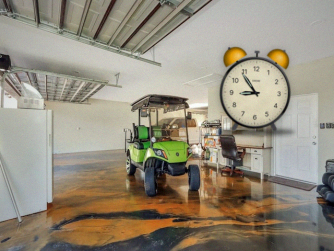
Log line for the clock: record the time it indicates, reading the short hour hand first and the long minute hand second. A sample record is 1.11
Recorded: 8.54
